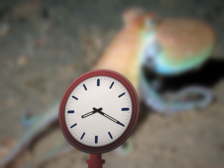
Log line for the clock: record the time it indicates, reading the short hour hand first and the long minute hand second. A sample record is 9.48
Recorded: 8.20
